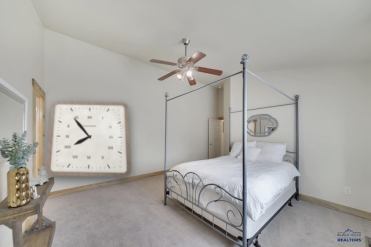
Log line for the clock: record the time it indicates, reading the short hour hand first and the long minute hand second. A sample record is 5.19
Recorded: 7.54
